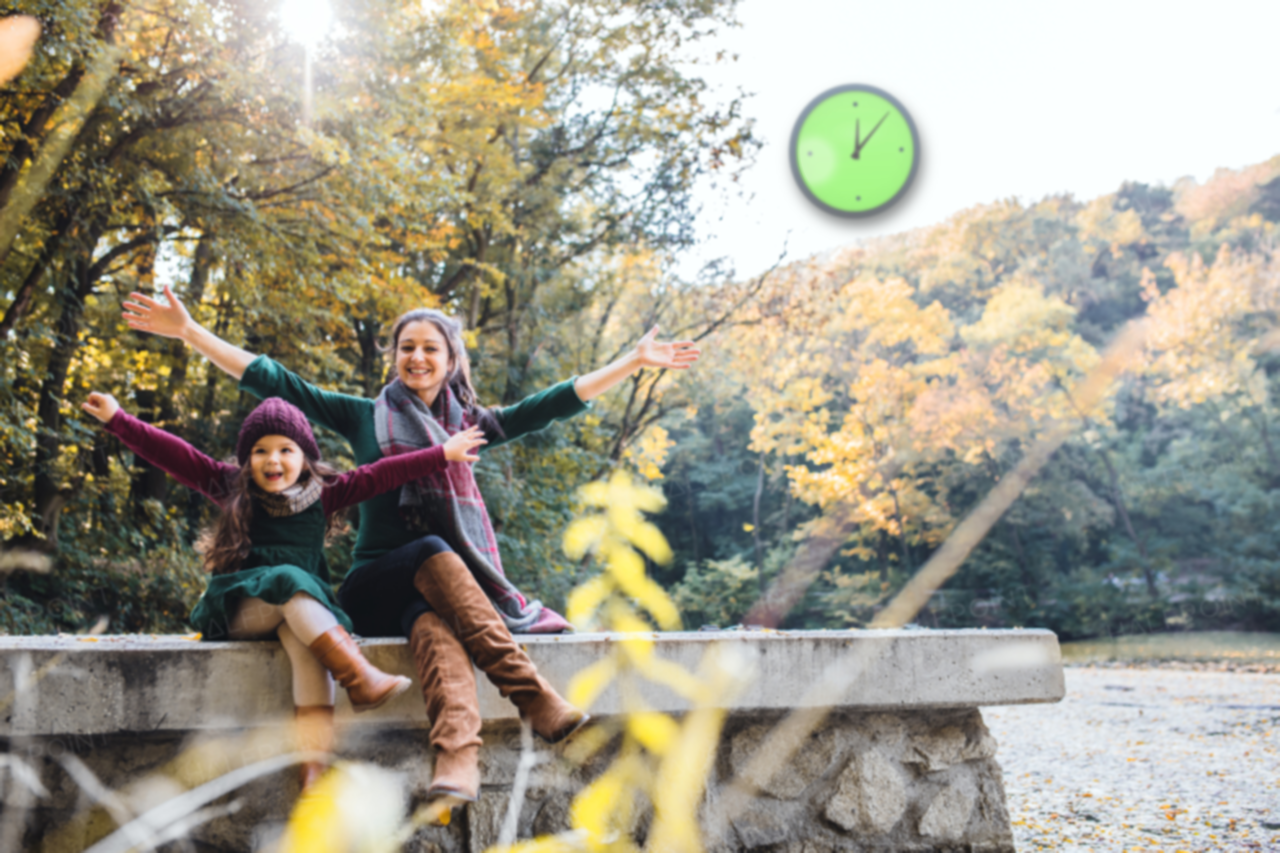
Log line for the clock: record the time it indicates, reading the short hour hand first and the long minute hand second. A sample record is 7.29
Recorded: 12.07
